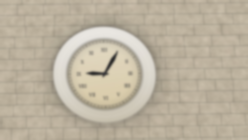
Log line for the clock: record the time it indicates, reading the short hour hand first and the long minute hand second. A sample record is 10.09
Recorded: 9.05
